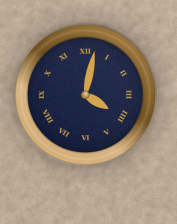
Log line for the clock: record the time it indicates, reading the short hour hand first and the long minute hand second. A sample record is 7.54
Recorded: 4.02
